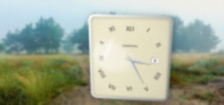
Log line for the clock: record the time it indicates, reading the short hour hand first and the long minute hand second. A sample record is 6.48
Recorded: 3.25
